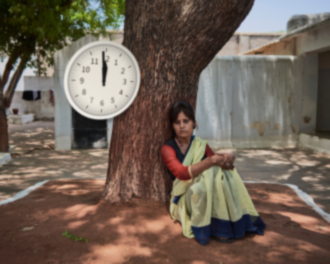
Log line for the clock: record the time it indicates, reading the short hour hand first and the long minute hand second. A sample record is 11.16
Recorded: 11.59
